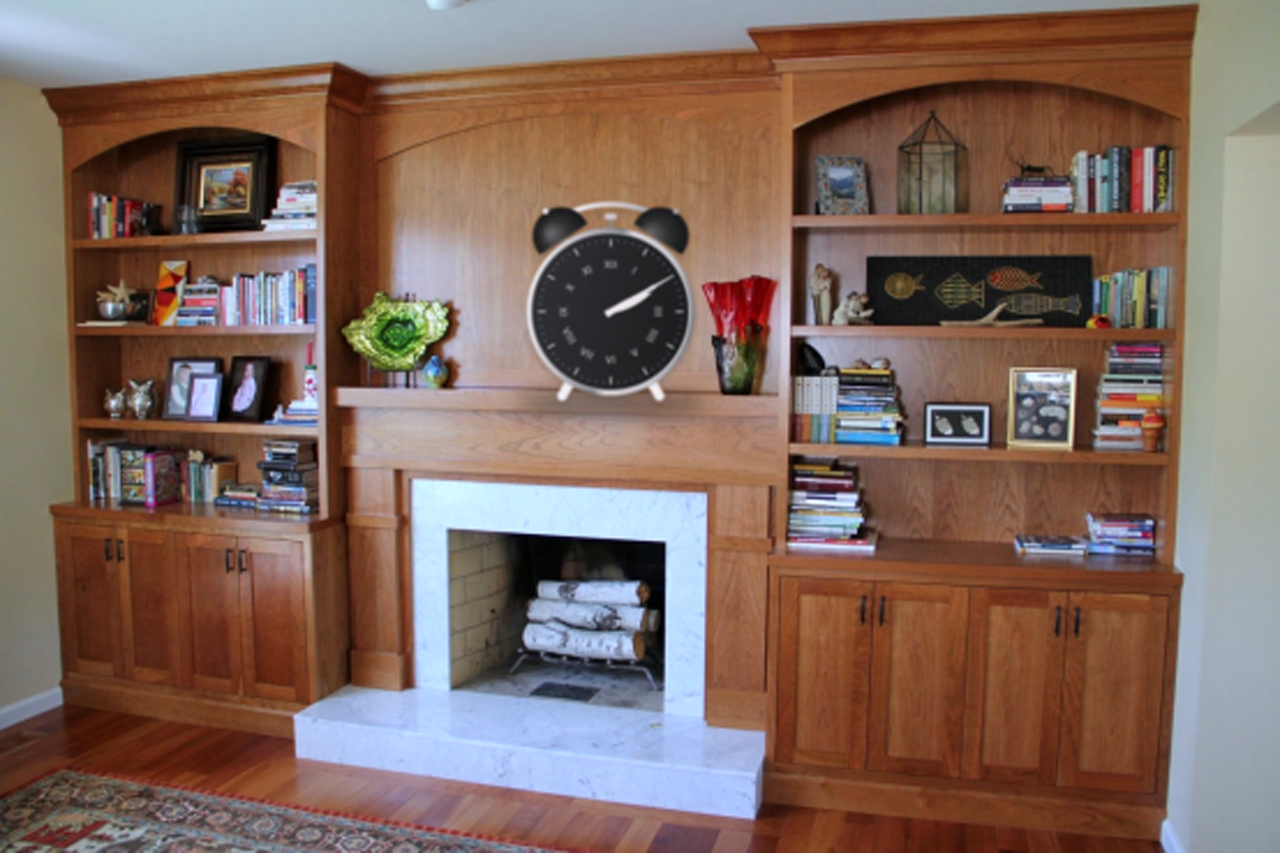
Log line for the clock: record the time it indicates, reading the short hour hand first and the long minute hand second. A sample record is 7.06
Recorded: 2.10
